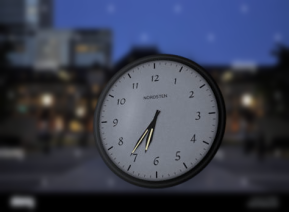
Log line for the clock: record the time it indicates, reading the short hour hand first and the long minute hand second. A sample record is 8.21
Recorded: 6.36
